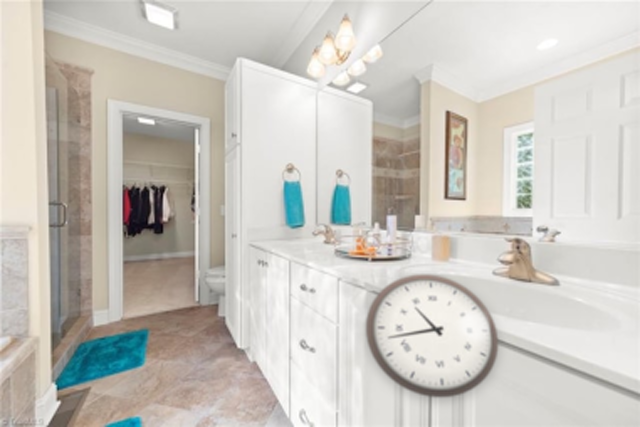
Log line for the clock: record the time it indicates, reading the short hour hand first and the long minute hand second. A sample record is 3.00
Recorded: 10.43
